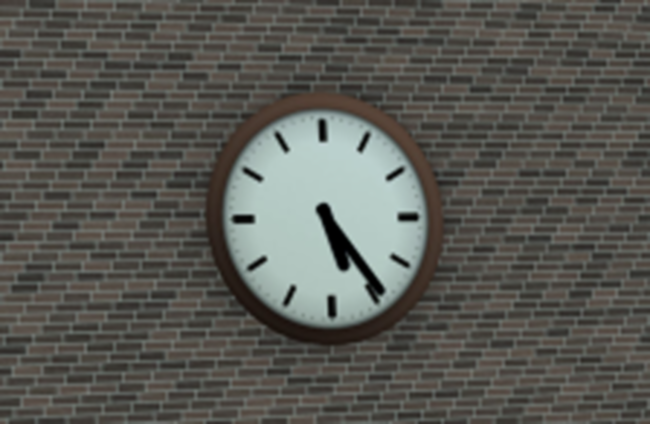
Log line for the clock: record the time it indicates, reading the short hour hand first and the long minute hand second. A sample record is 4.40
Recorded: 5.24
